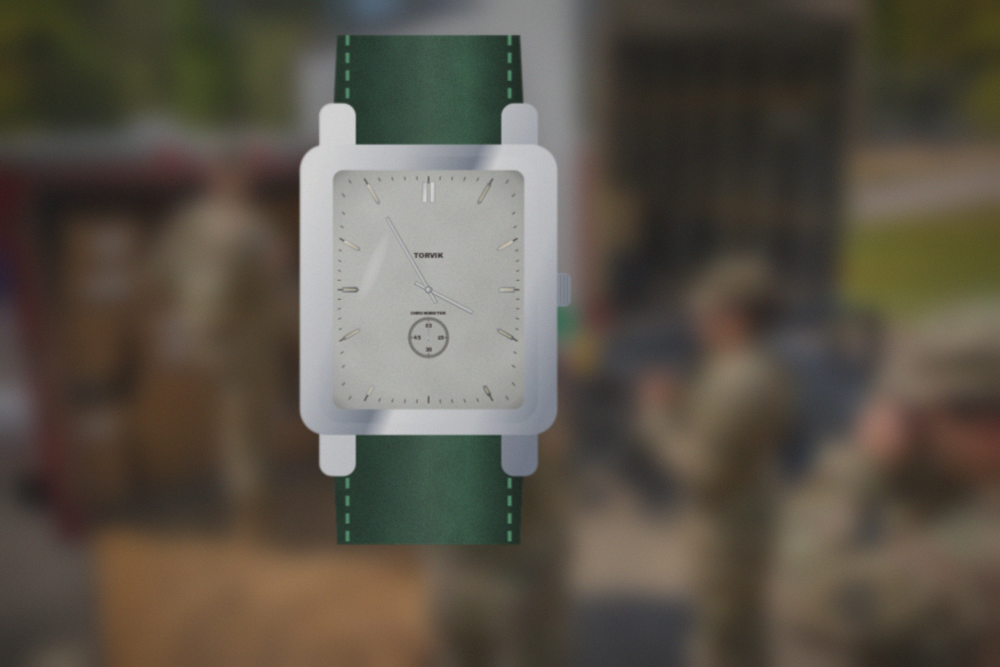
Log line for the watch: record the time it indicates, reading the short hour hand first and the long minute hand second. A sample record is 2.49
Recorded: 3.55
